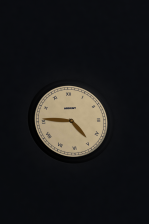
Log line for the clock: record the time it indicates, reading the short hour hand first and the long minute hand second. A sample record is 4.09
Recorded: 4.46
